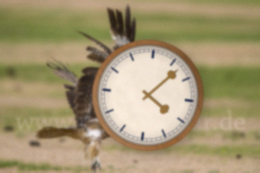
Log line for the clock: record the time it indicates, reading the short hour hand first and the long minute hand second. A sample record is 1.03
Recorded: 4.07
